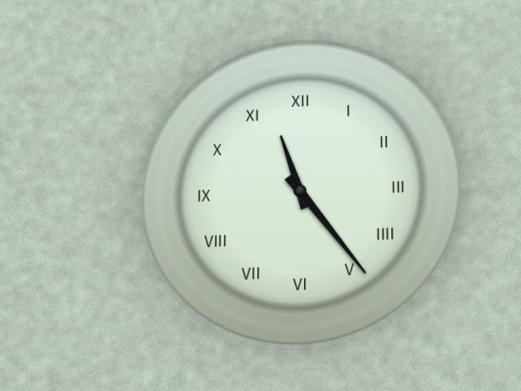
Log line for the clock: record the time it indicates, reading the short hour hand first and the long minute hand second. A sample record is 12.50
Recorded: 11.24
